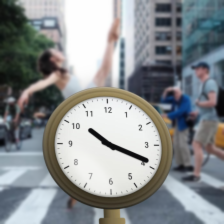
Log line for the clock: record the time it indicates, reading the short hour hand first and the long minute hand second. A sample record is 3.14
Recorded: 10.19
